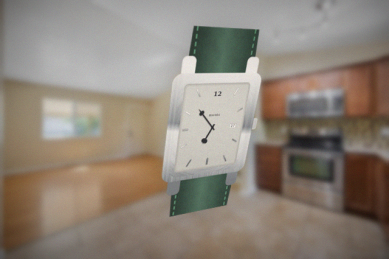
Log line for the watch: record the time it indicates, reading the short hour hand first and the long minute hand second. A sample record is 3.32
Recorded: 6.53
